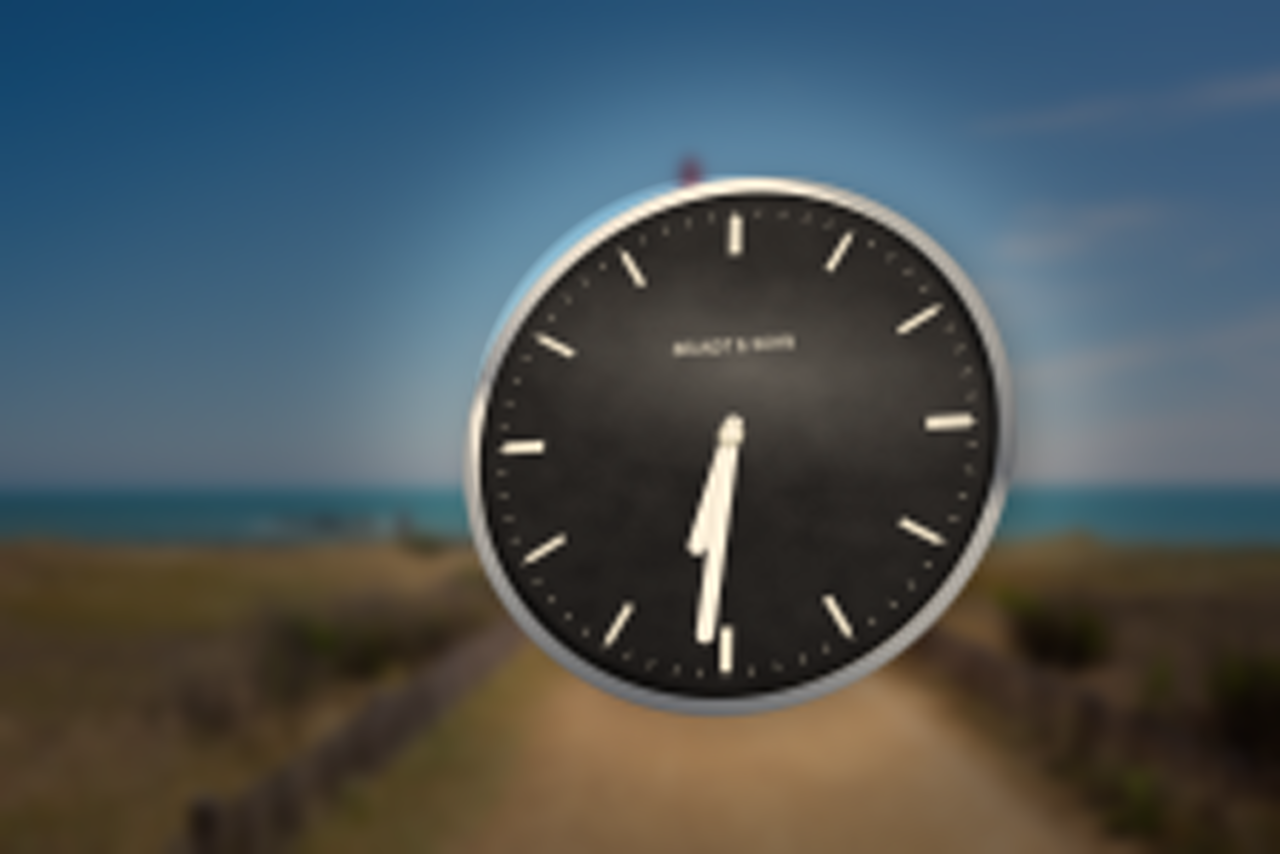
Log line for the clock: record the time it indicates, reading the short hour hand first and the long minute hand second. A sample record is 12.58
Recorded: 6.31
